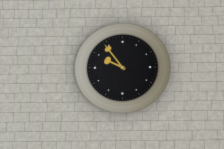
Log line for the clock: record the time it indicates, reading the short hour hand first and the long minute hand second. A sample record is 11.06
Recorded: 9.54
